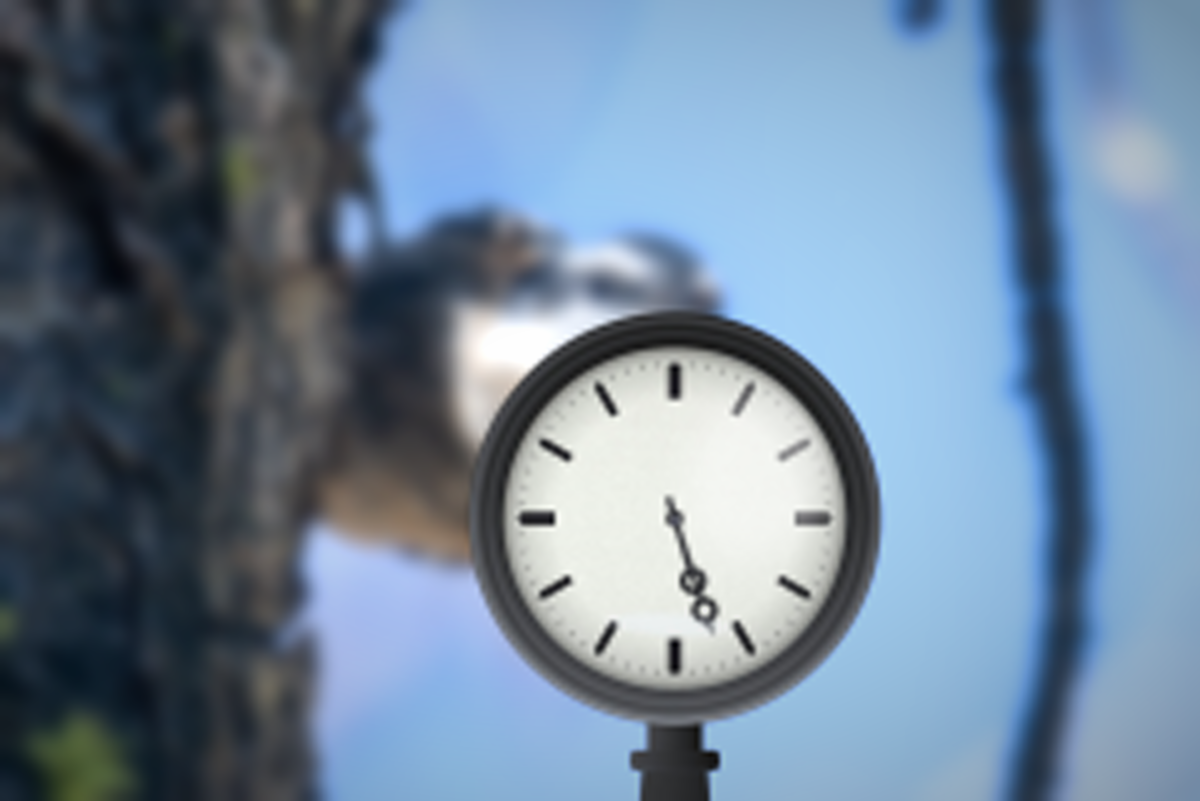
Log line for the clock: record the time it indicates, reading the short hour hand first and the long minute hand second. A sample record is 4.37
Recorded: 5.27
